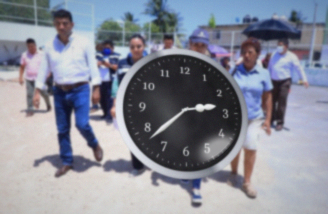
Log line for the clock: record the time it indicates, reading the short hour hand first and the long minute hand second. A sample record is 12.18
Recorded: 2.38
